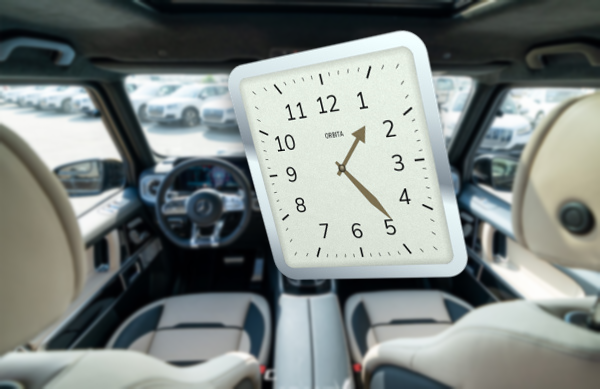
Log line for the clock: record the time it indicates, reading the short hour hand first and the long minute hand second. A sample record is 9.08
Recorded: 1.24
